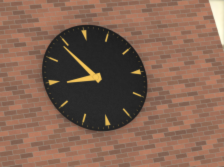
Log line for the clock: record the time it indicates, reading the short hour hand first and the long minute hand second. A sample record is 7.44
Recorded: 8.54
